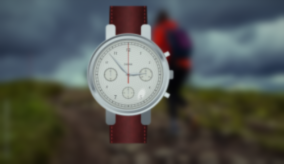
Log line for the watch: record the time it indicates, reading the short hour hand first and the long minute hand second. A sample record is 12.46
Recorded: 2.53
